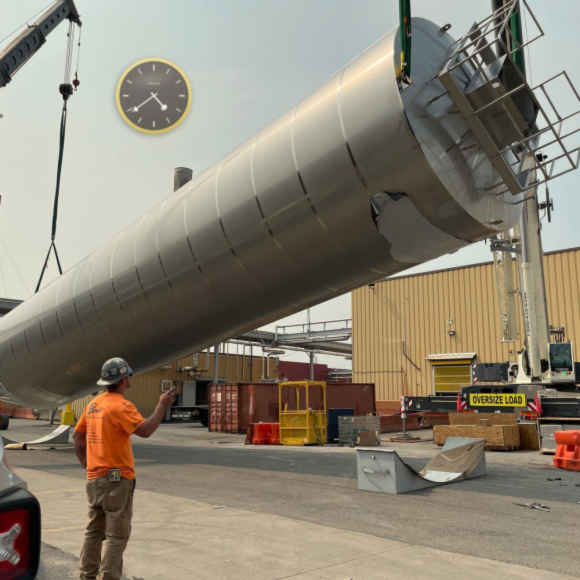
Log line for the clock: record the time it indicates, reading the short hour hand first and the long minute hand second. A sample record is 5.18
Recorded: 4.39
